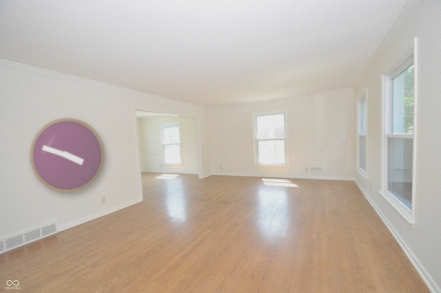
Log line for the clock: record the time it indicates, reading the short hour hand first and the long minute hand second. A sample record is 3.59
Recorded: 3.48
